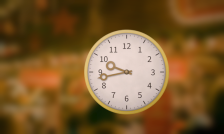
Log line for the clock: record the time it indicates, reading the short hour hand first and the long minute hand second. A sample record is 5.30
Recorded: 9.43
